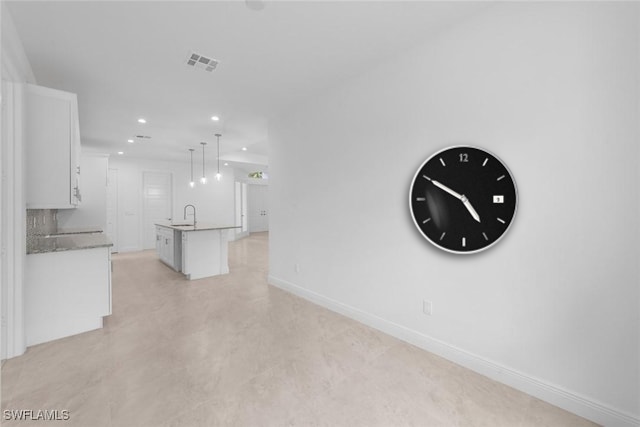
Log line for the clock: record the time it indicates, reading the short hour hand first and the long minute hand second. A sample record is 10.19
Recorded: 4.50
